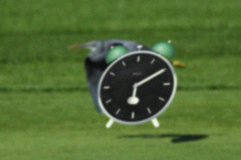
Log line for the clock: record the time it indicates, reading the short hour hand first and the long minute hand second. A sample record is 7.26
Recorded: 6.10
